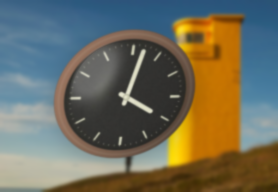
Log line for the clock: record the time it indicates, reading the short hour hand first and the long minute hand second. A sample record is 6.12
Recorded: 4.02
